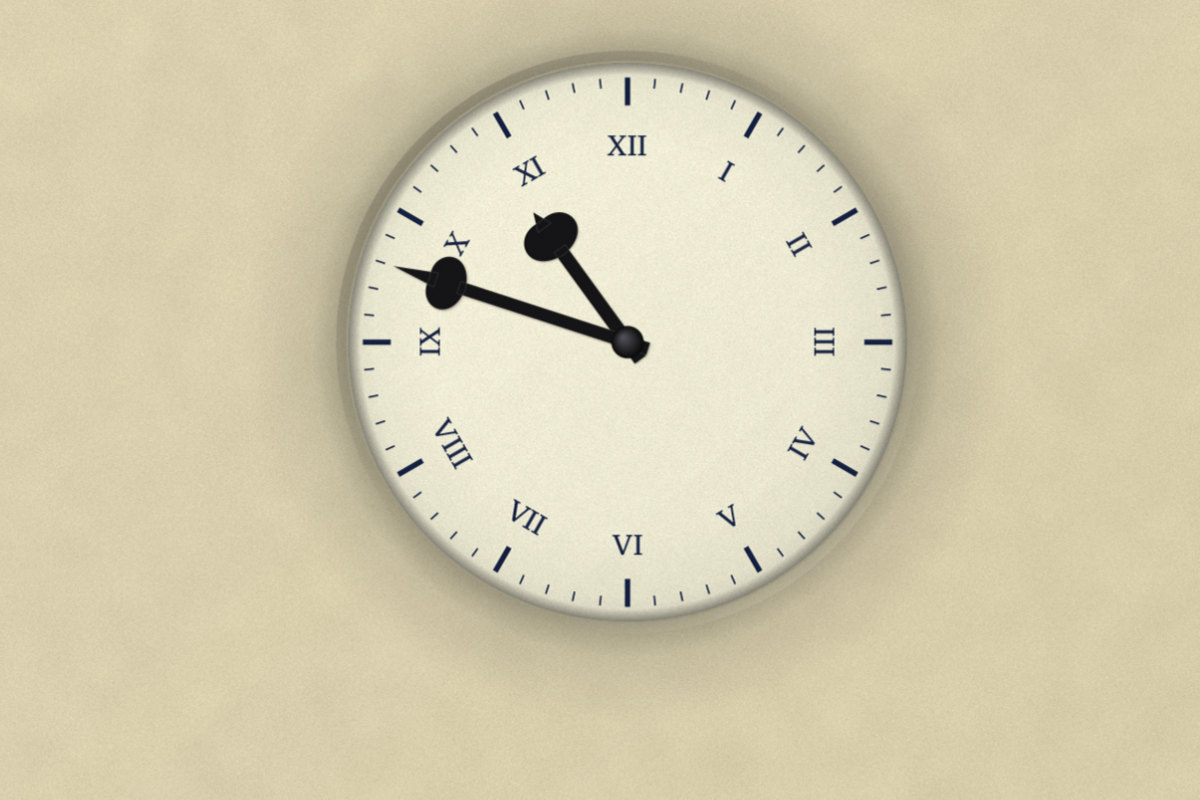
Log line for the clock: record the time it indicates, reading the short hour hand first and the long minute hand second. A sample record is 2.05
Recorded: 10.48
